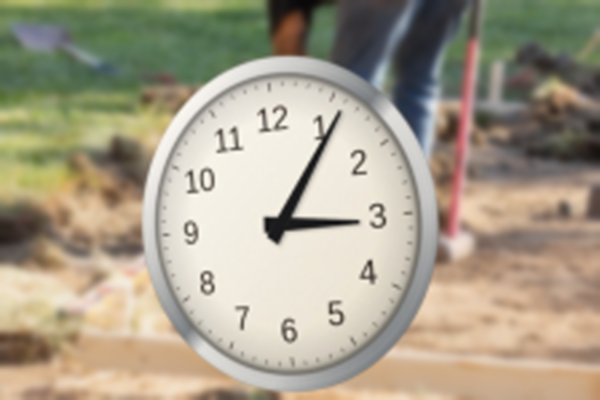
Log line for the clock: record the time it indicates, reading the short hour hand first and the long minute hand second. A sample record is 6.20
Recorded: 3.06
